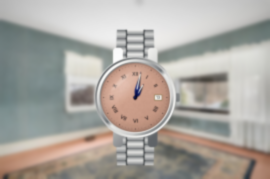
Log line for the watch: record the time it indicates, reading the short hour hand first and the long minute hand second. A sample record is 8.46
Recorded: 1.02
